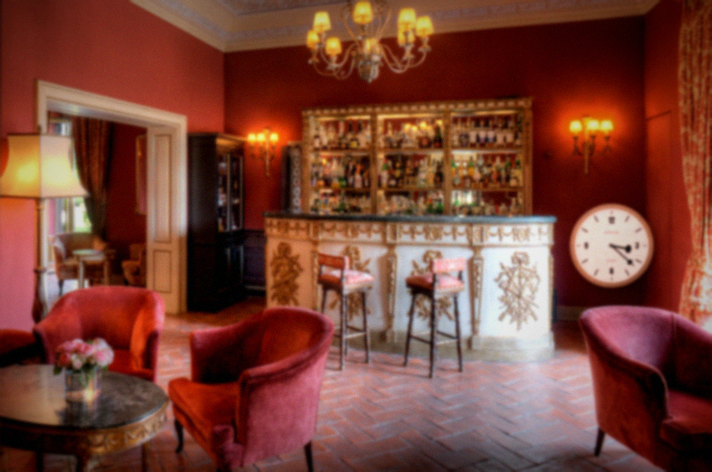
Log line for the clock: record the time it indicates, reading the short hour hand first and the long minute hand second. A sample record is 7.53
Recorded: 3.22
